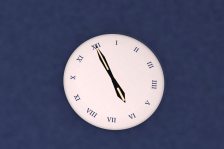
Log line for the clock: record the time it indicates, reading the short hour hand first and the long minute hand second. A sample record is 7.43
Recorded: 6.00
